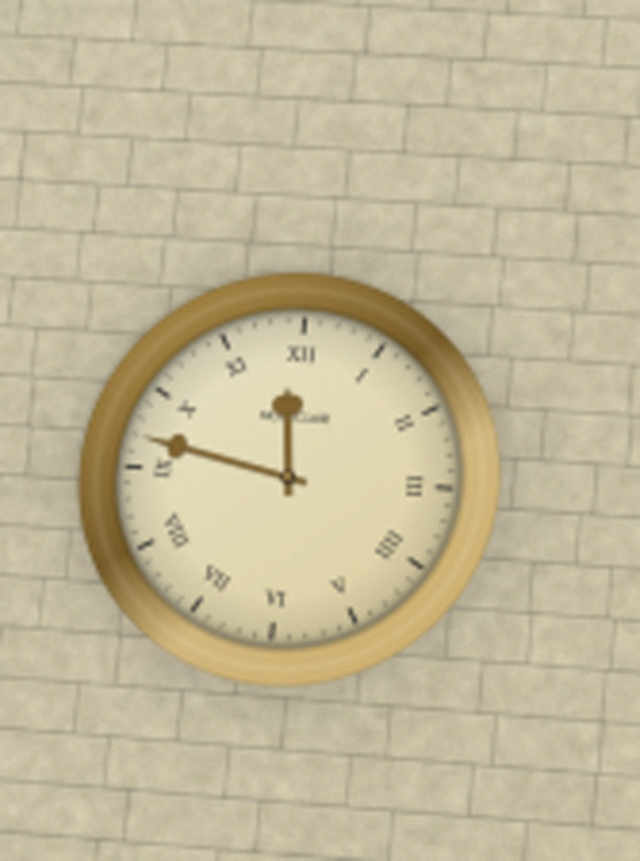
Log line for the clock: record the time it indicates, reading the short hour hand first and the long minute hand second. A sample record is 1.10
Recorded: 11.47
